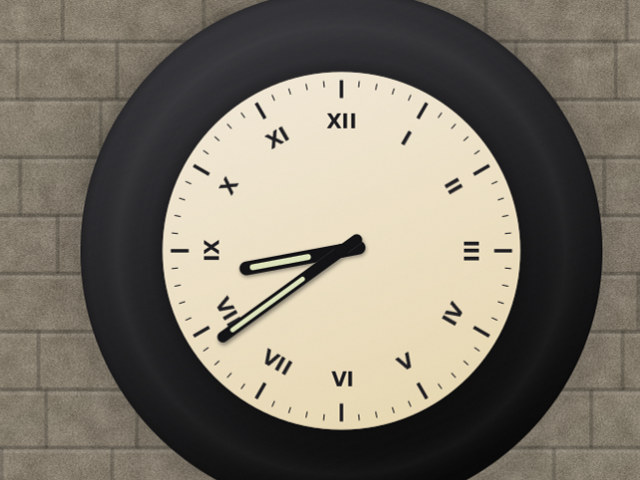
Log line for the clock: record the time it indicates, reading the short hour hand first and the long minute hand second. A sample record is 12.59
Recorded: 8.39
